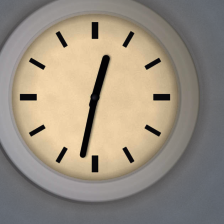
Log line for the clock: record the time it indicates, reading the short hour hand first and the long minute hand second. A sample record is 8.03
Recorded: 12.32
